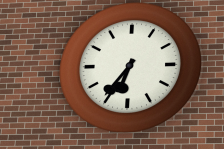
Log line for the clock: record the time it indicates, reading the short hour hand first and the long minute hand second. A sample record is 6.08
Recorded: 6.36
